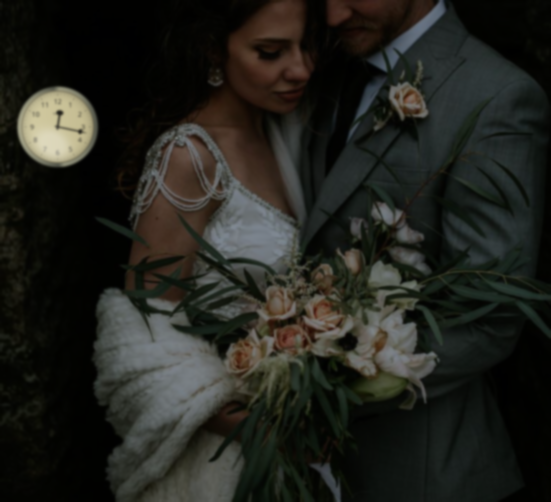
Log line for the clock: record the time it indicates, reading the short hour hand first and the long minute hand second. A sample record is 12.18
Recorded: 12.17
